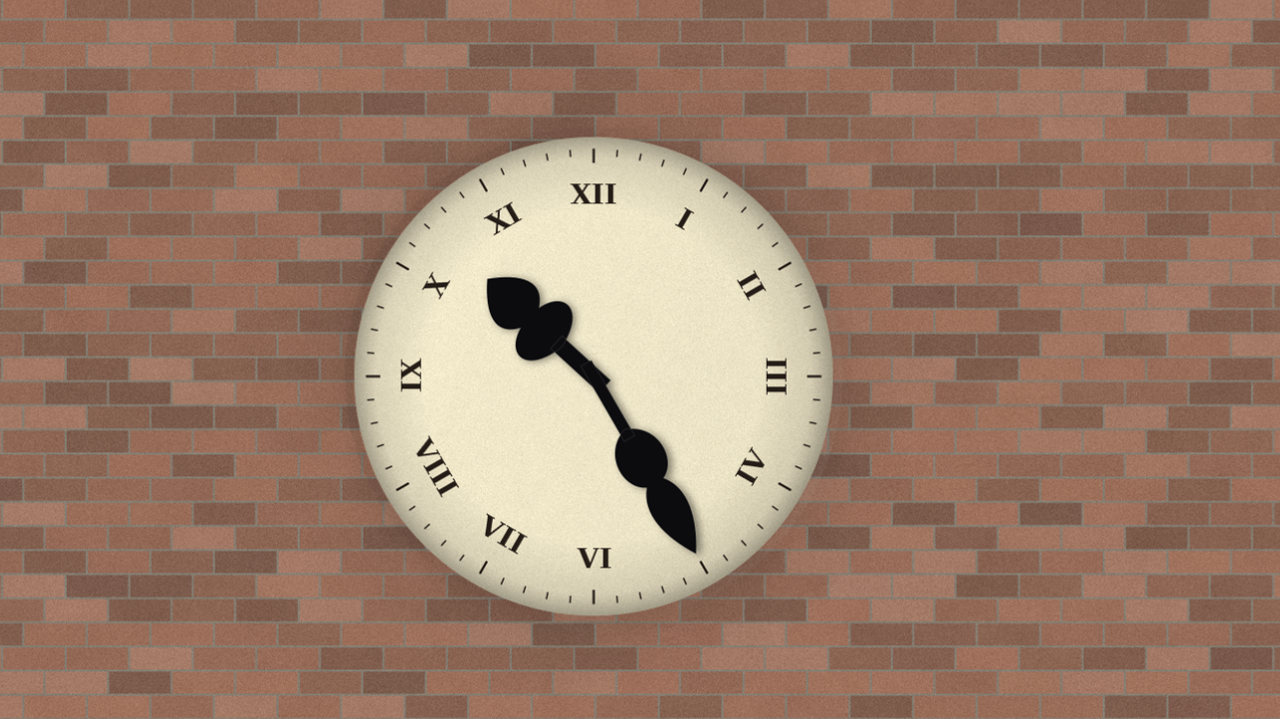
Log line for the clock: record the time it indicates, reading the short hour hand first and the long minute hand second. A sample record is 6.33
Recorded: 10.25
